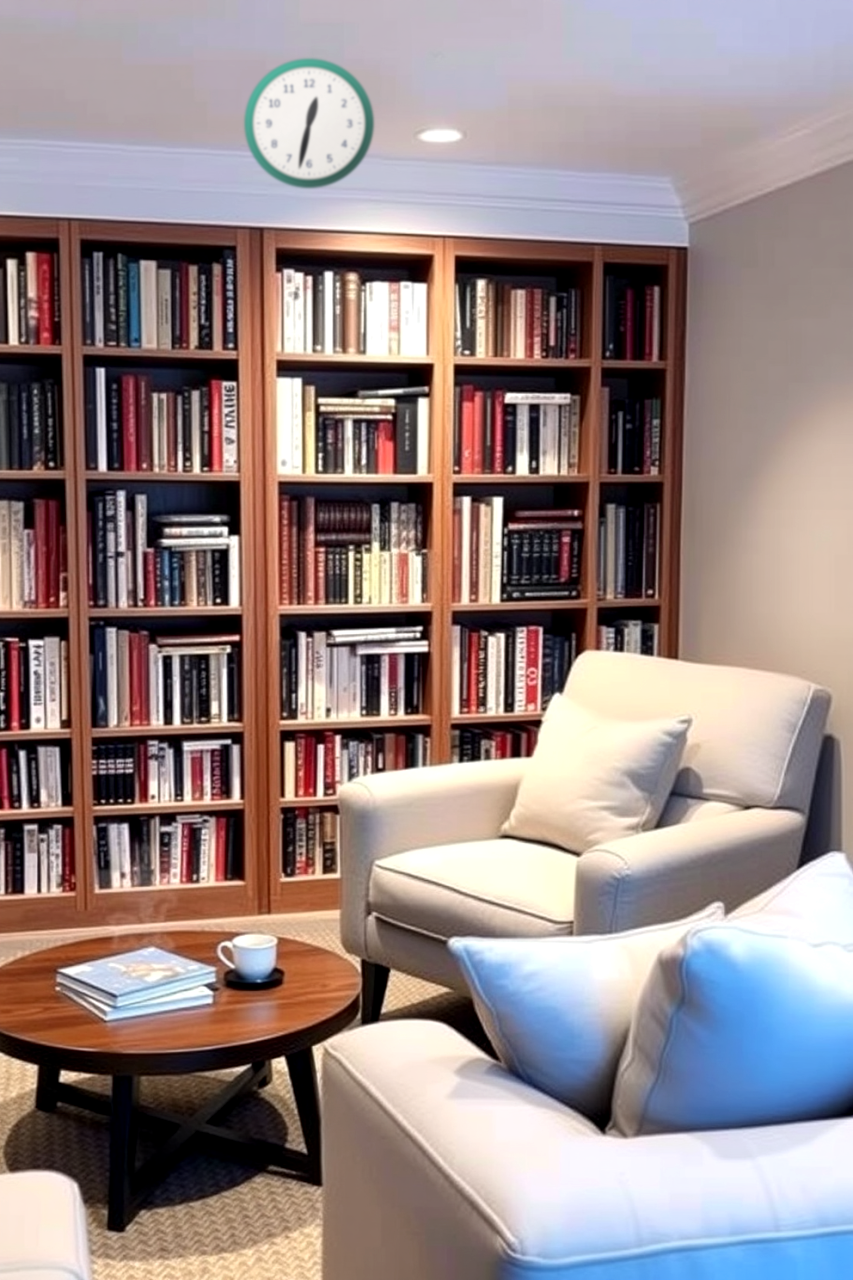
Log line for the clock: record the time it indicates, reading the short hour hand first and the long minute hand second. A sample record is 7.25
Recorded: 12.32
